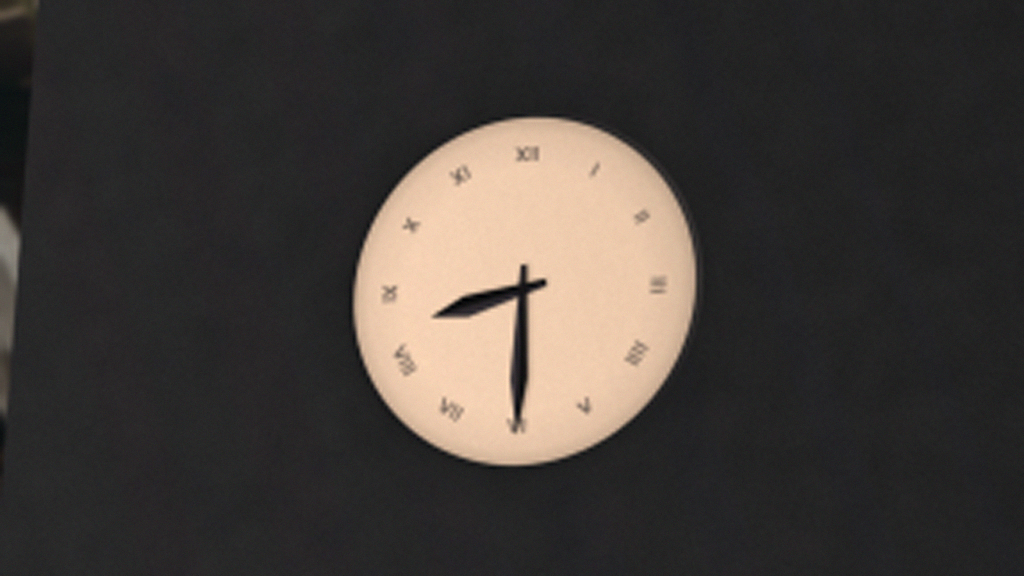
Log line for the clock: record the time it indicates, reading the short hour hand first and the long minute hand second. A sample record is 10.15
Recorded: 8.30
